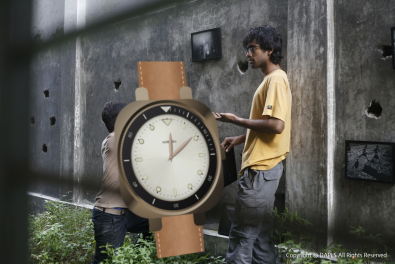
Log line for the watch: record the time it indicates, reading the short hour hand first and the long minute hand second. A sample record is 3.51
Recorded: 12.09
